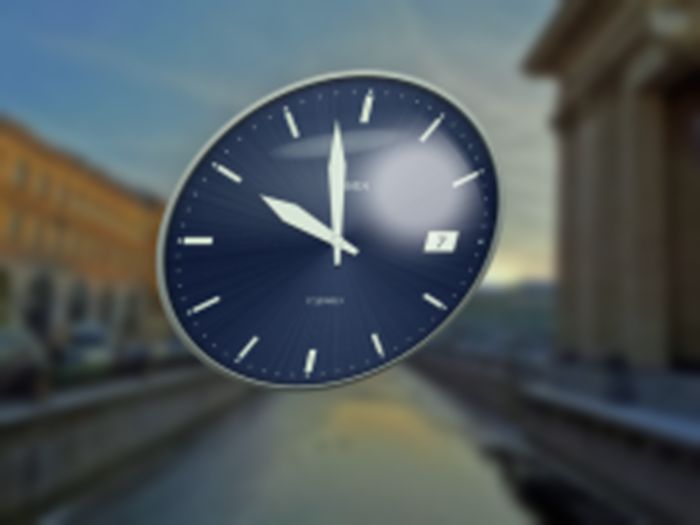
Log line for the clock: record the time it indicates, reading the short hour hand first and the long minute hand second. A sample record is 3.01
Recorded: 9.58
